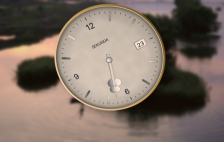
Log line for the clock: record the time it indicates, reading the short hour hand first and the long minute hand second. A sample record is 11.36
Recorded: 6.33
